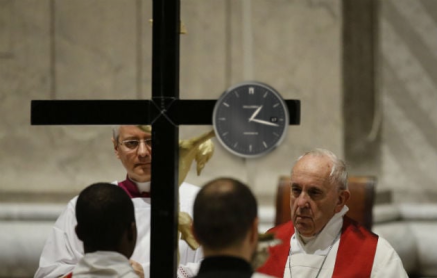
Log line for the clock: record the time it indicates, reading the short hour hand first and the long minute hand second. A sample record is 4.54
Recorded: 1.17
